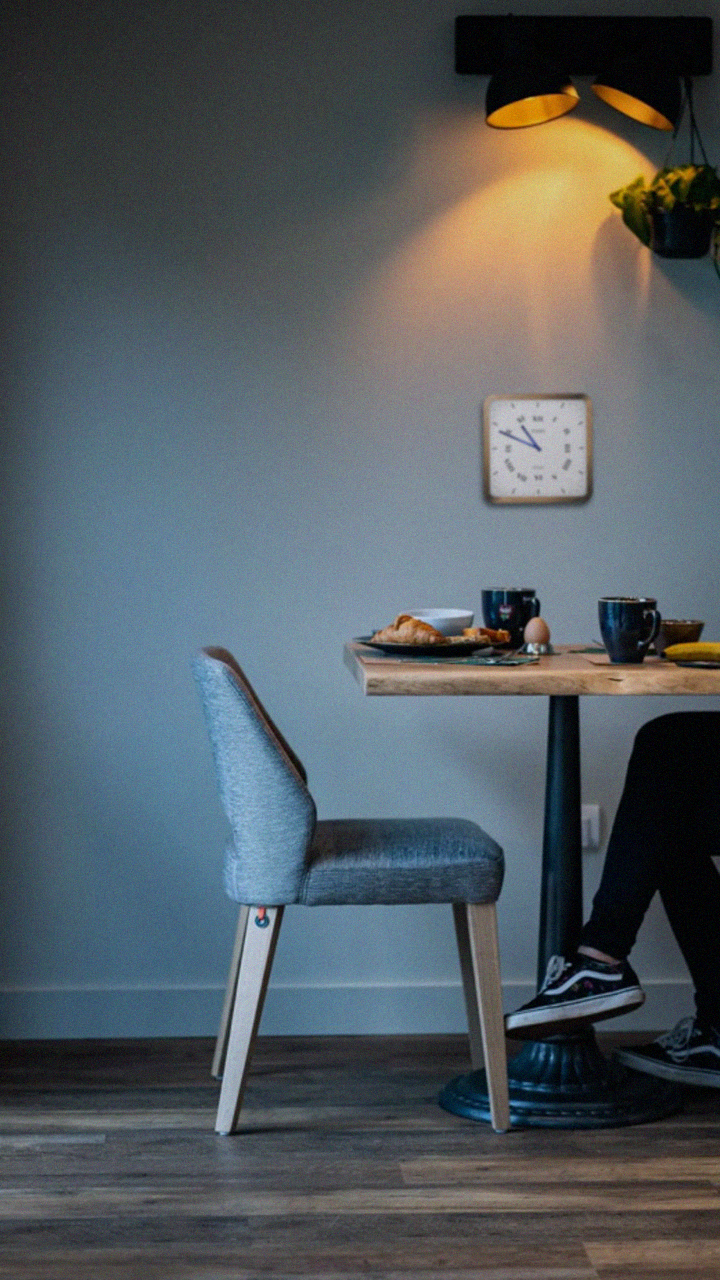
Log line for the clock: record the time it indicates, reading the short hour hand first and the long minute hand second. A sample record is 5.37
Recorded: 10.49
